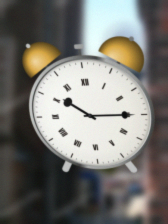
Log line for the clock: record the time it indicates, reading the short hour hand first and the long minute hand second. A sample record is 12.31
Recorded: 10.15
